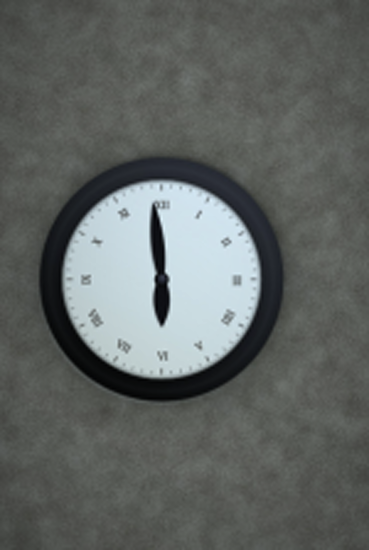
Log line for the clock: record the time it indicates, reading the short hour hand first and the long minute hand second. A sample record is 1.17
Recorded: 5.59
